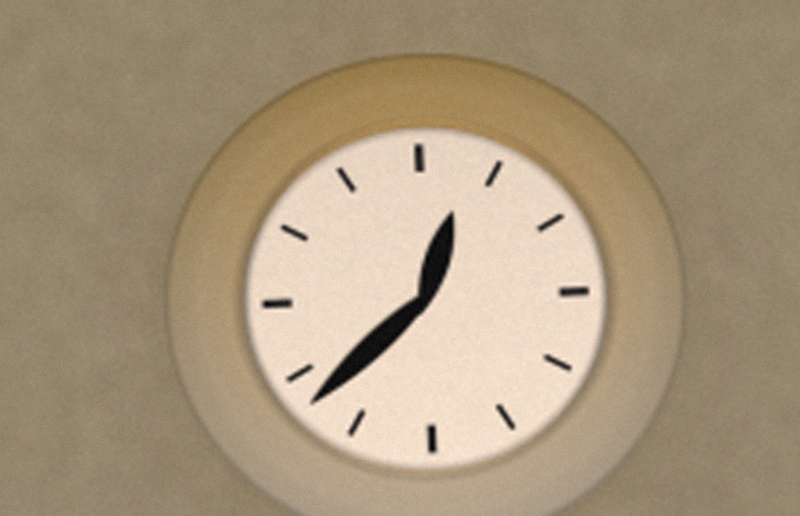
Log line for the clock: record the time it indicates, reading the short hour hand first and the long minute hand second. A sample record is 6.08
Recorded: 12.38
